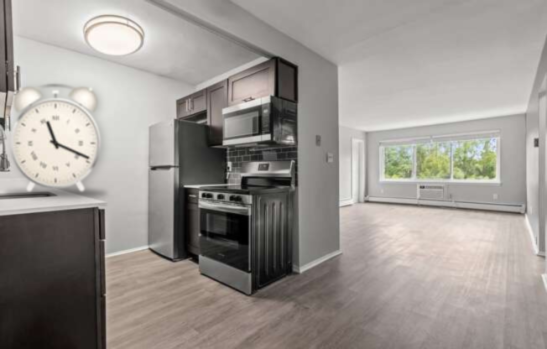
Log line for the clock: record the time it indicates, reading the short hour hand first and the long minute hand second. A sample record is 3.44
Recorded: 11.19
